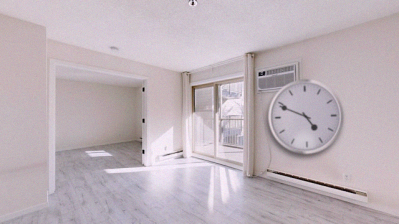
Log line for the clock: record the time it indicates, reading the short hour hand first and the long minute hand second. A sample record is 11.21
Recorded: 4.49
